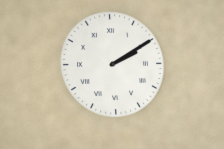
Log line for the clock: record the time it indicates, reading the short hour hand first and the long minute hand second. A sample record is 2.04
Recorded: 2.10
